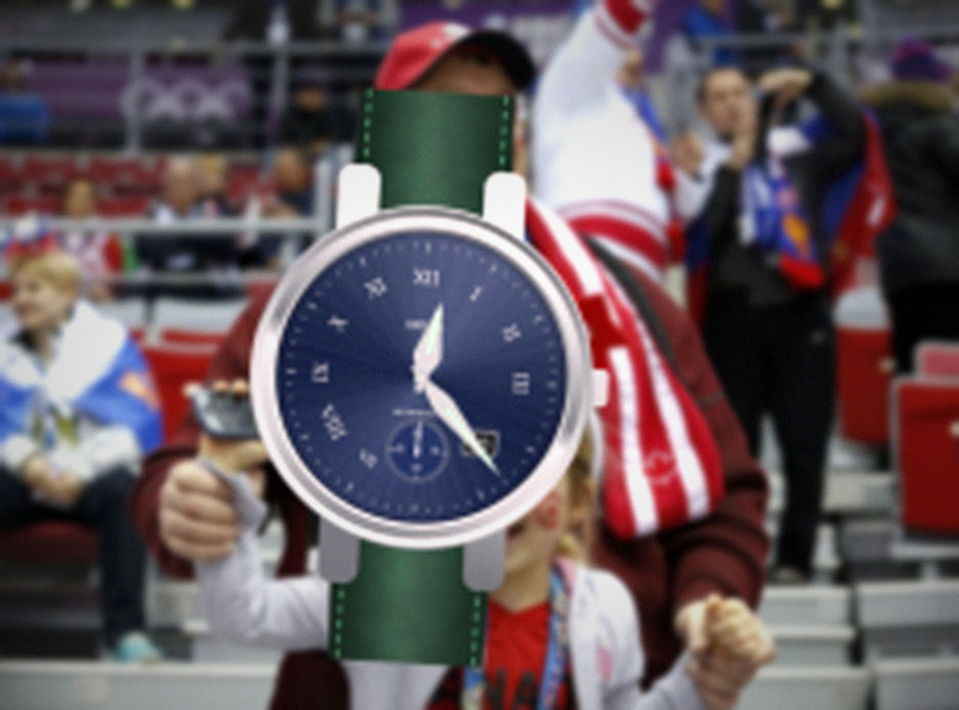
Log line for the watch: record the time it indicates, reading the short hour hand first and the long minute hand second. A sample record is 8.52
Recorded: 12.23
